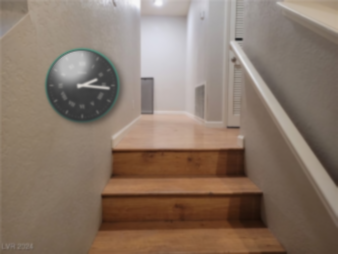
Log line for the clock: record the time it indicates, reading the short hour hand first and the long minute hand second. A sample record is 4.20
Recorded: 2.16
